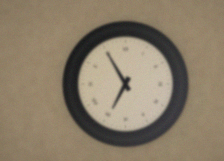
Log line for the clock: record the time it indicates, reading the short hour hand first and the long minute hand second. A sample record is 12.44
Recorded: 6.55
